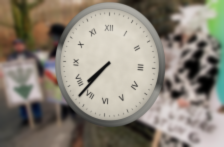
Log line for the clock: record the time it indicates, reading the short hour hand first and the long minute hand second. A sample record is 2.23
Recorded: 7.37
